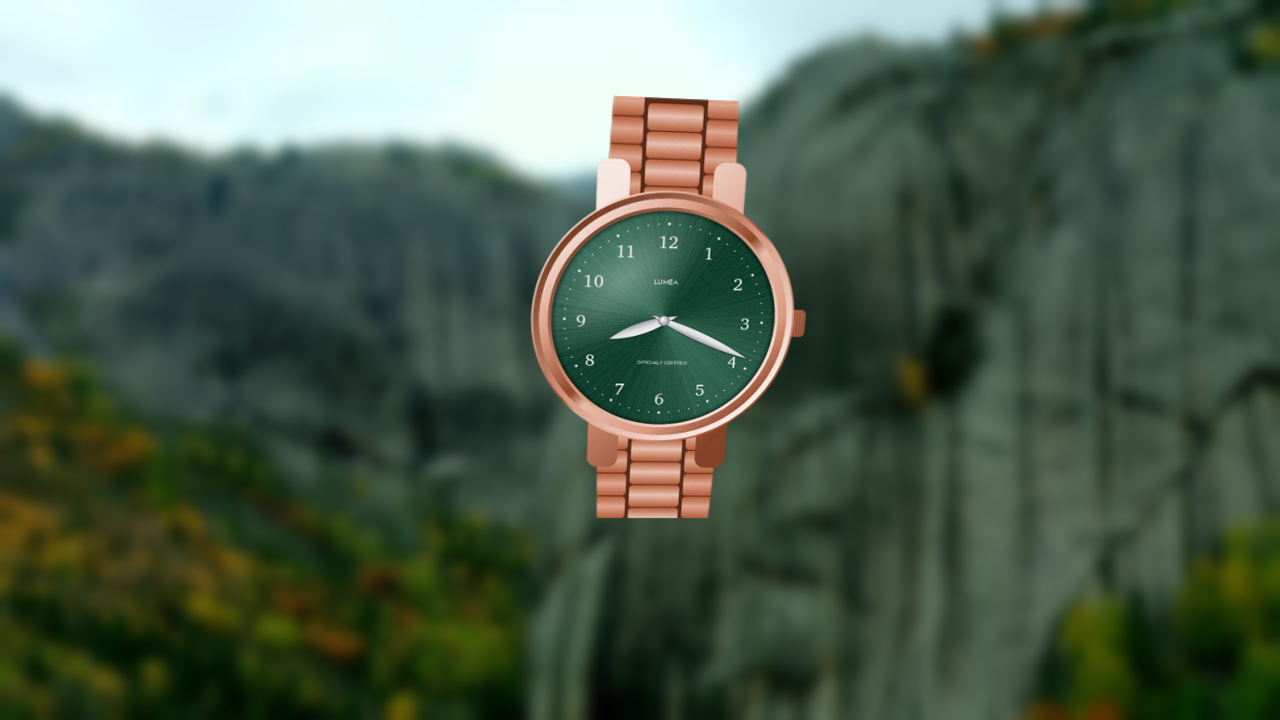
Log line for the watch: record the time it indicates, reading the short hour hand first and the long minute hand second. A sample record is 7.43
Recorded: 8.19
